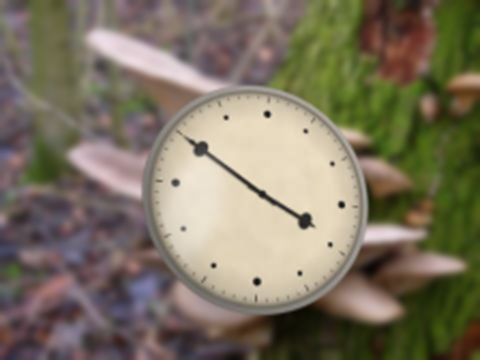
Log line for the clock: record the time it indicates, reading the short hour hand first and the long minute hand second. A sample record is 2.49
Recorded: 3.50
